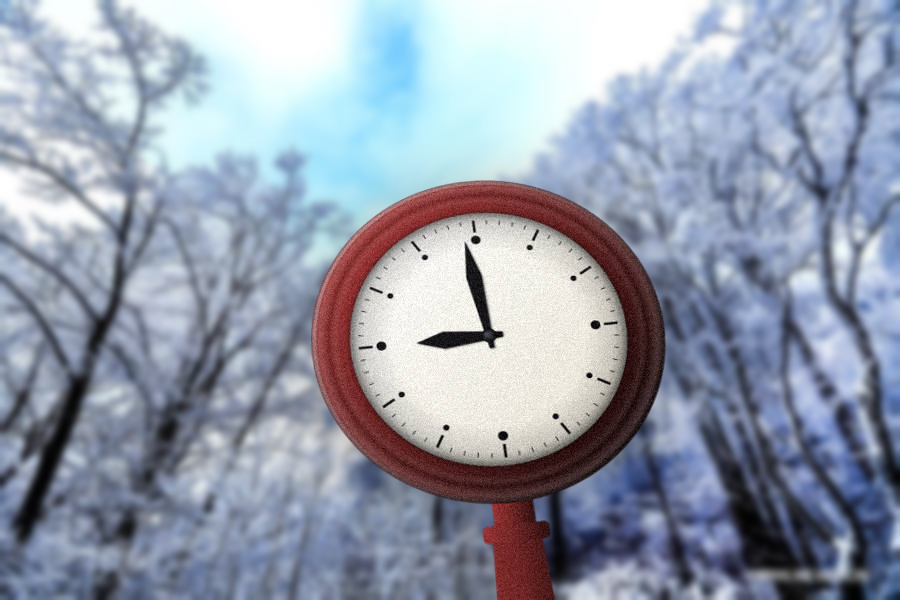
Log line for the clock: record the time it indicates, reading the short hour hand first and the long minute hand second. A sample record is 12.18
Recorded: 8.59
